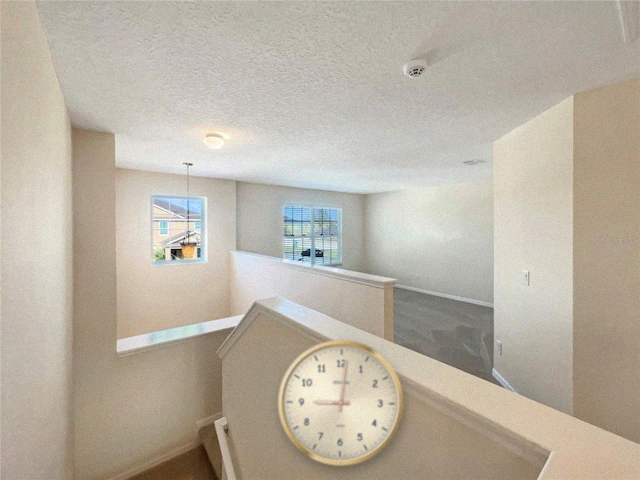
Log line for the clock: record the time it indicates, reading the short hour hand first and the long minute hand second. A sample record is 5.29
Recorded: 9.01
